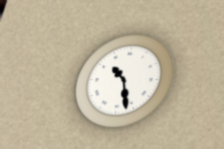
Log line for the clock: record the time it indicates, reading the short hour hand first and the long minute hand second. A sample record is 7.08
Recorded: 10.27
